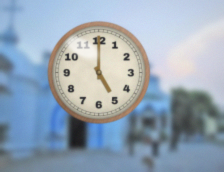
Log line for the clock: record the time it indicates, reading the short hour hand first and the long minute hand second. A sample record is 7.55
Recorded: 5.00
